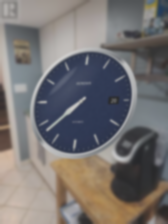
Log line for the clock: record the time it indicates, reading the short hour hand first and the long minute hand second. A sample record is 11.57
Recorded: 7.38
